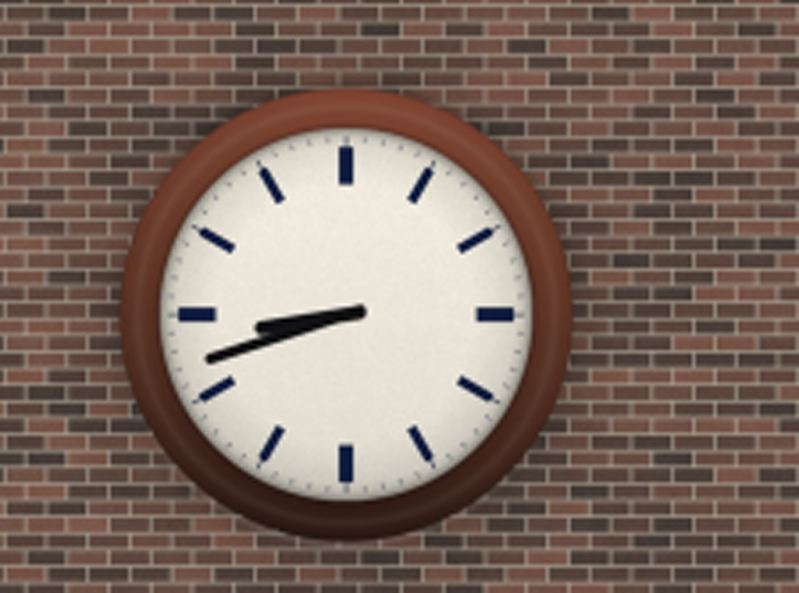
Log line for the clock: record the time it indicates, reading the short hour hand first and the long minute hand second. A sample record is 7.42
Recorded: 8.42
